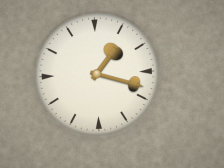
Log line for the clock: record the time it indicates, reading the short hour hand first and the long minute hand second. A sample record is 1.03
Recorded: 1.18
